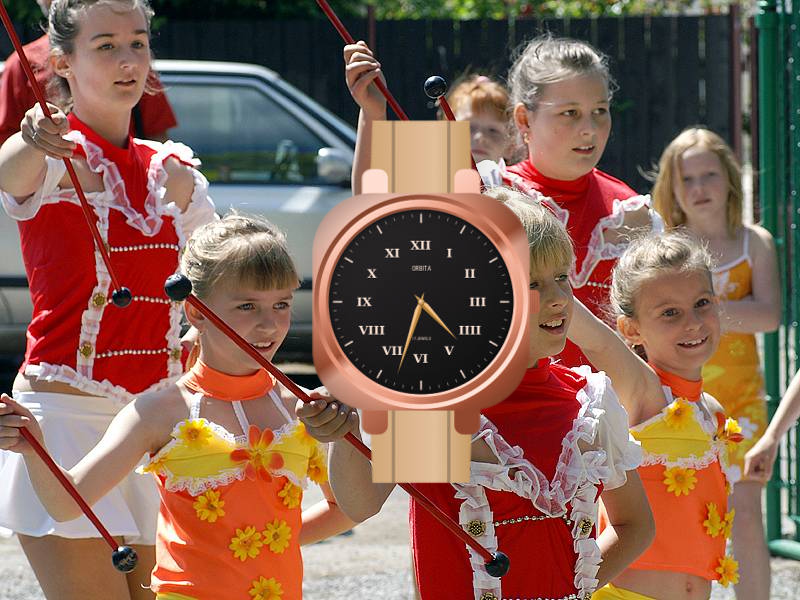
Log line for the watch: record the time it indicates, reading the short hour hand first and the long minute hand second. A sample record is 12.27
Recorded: 4.33
